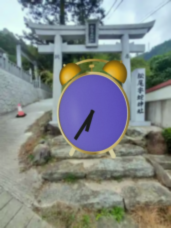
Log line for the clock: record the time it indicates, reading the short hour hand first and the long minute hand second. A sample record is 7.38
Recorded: 6.36
